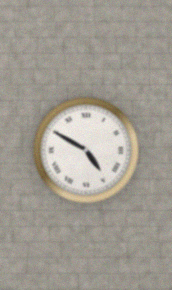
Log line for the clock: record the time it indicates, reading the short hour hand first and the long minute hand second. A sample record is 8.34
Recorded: 4.50
